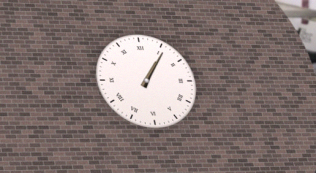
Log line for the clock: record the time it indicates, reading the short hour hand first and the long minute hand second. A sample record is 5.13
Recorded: 1.06
